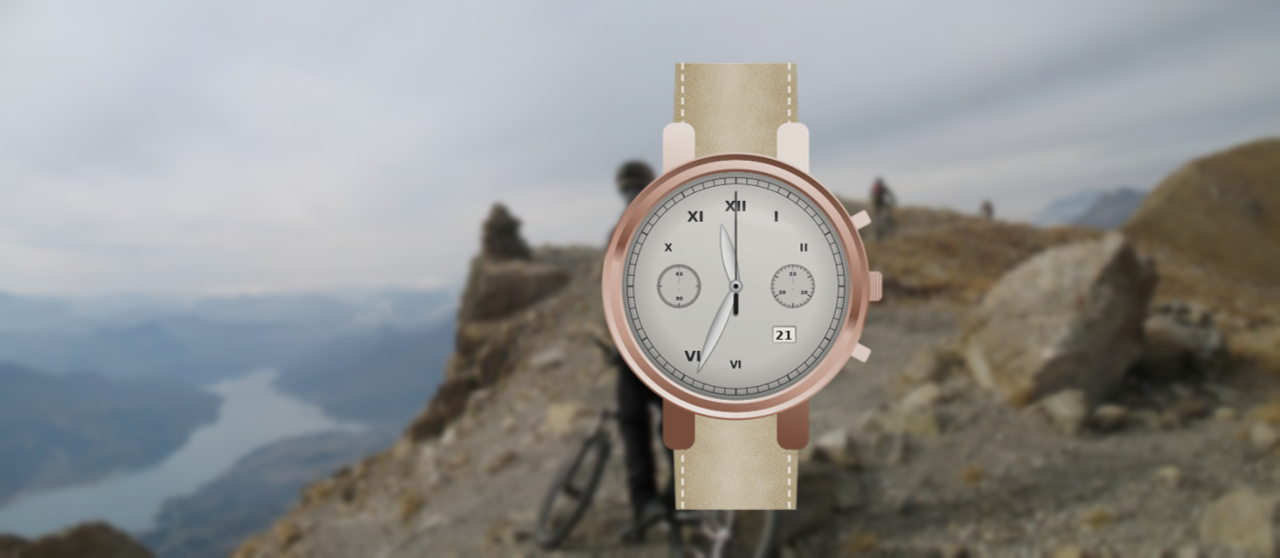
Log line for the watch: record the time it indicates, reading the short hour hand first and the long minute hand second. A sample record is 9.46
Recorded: 11.34
